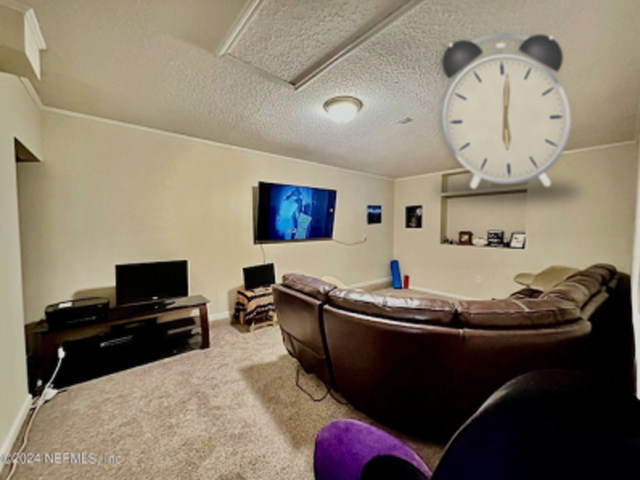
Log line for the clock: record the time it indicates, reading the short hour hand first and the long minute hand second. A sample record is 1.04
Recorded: 6.01
